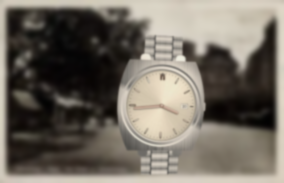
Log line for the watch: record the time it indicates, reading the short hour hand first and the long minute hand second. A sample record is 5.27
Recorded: 3.44
